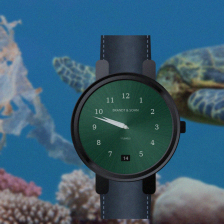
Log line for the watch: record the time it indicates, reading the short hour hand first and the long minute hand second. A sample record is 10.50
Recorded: 9.48
